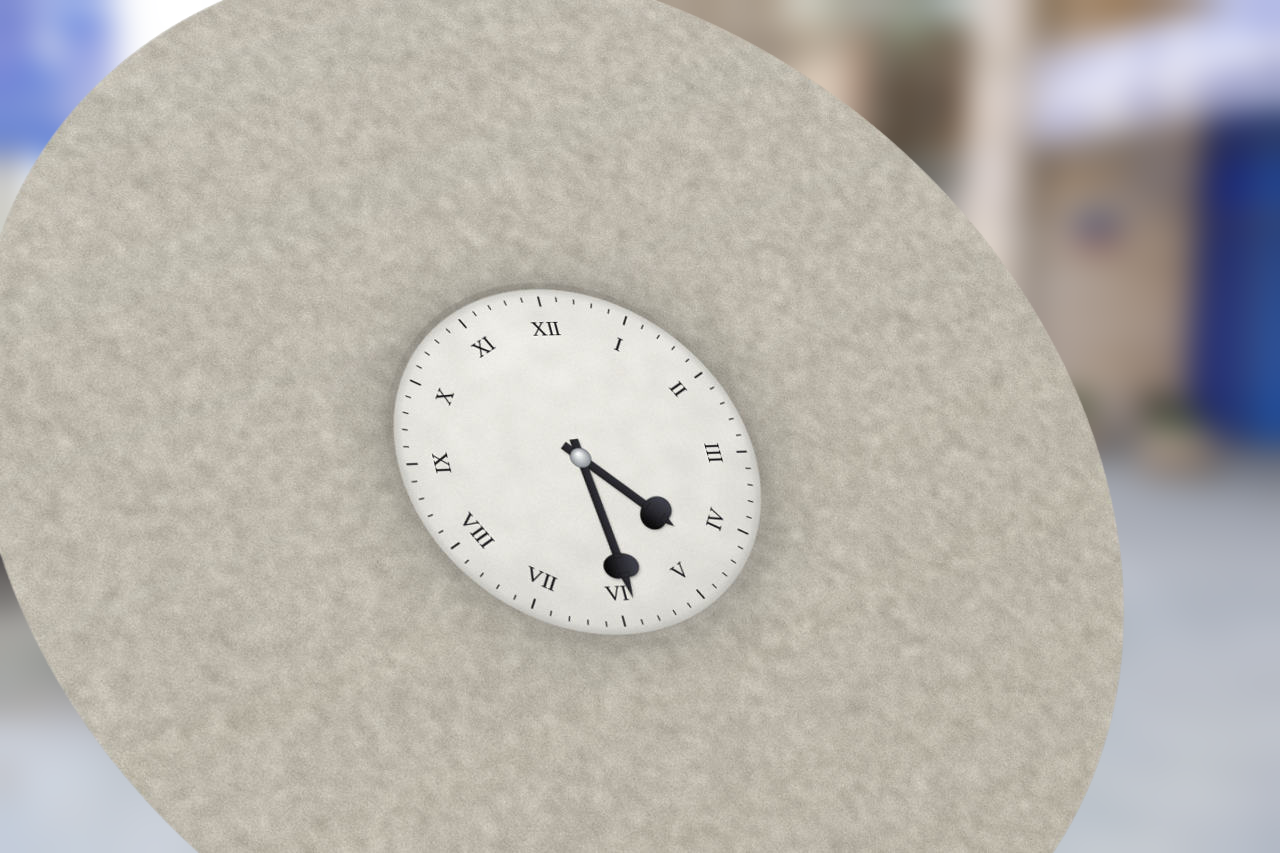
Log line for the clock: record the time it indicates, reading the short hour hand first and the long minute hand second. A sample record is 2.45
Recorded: 4.29
